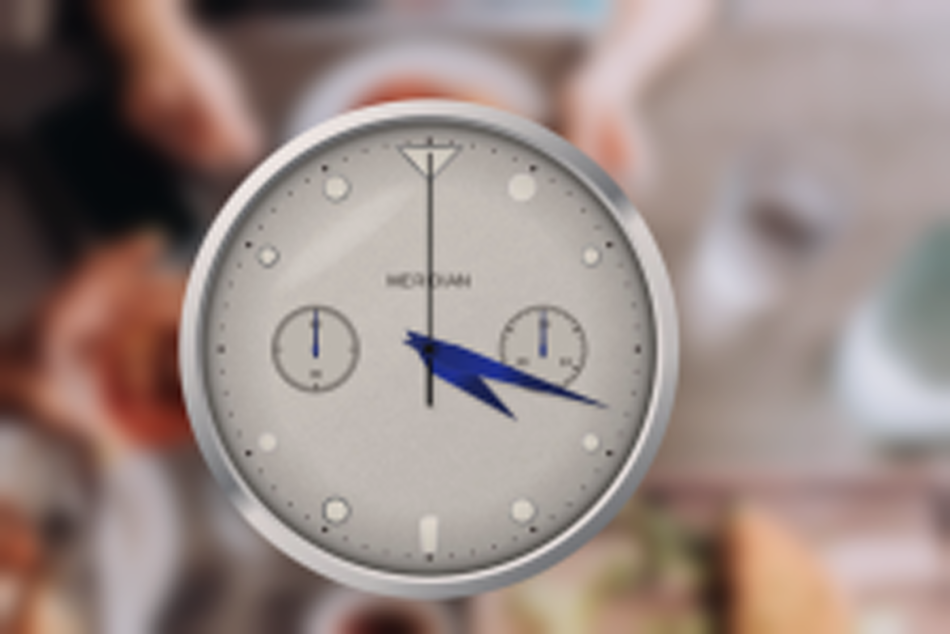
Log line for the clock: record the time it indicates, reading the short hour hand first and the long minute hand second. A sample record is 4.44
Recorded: 4.18
